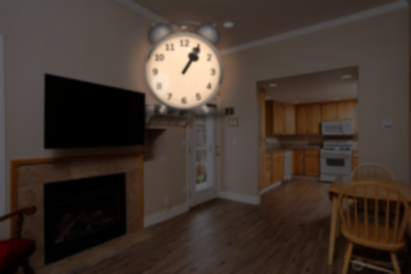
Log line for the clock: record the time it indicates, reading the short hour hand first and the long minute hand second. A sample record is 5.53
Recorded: 1.05
